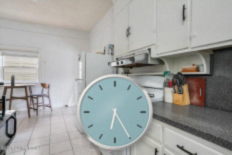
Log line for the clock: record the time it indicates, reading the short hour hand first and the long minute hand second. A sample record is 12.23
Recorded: 6.25
